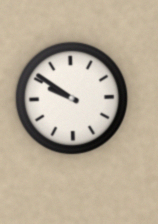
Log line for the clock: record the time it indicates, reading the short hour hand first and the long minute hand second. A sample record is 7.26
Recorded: 9.51
